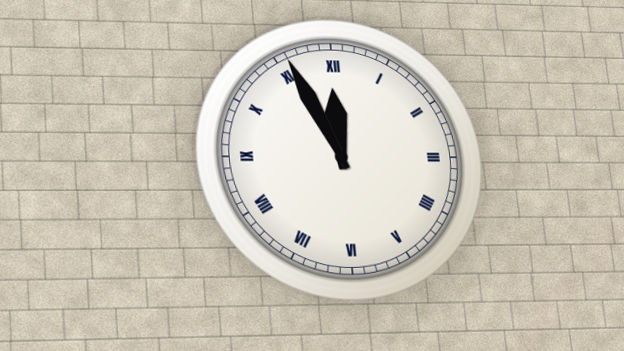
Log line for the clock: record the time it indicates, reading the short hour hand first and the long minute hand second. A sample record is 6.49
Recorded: 11.56
